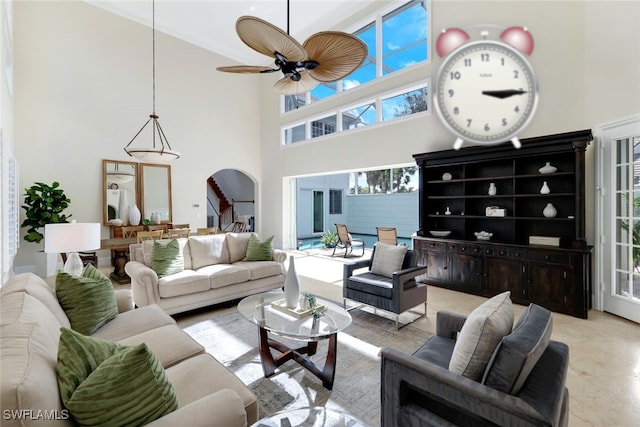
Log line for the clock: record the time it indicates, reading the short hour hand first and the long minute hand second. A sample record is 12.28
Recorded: 3.15
